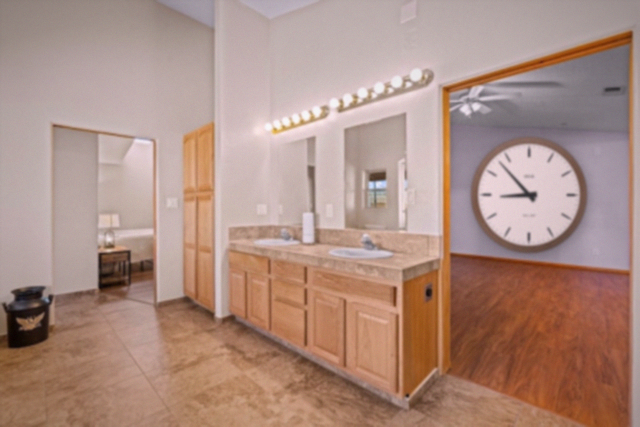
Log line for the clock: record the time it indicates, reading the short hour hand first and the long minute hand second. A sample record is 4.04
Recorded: 8.53
